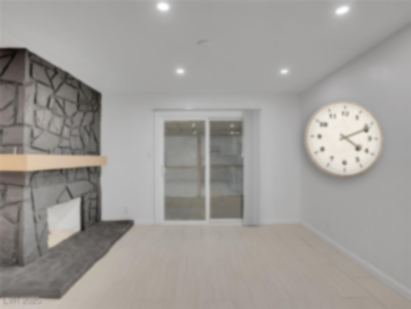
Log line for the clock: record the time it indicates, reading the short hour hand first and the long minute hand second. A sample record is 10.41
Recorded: 4.11
